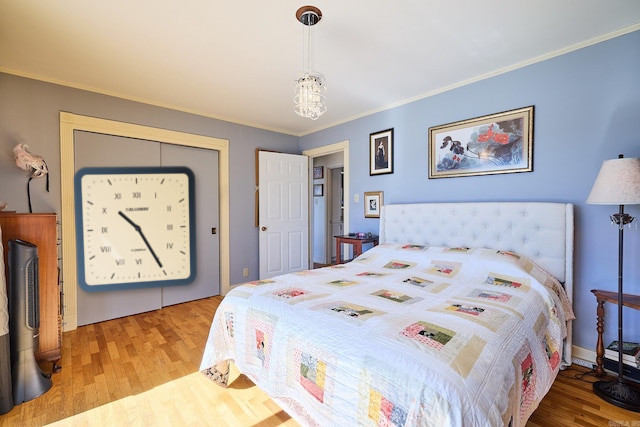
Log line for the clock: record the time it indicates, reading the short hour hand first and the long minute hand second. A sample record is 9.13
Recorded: 10.25
